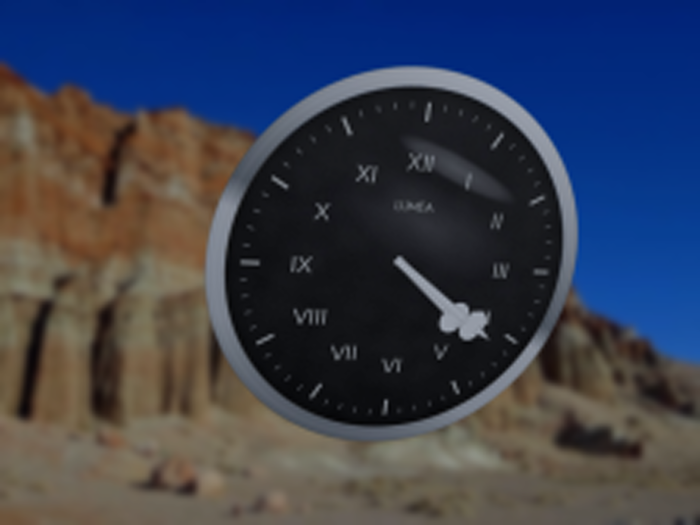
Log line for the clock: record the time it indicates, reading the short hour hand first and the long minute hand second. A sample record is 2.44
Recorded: 4.21
